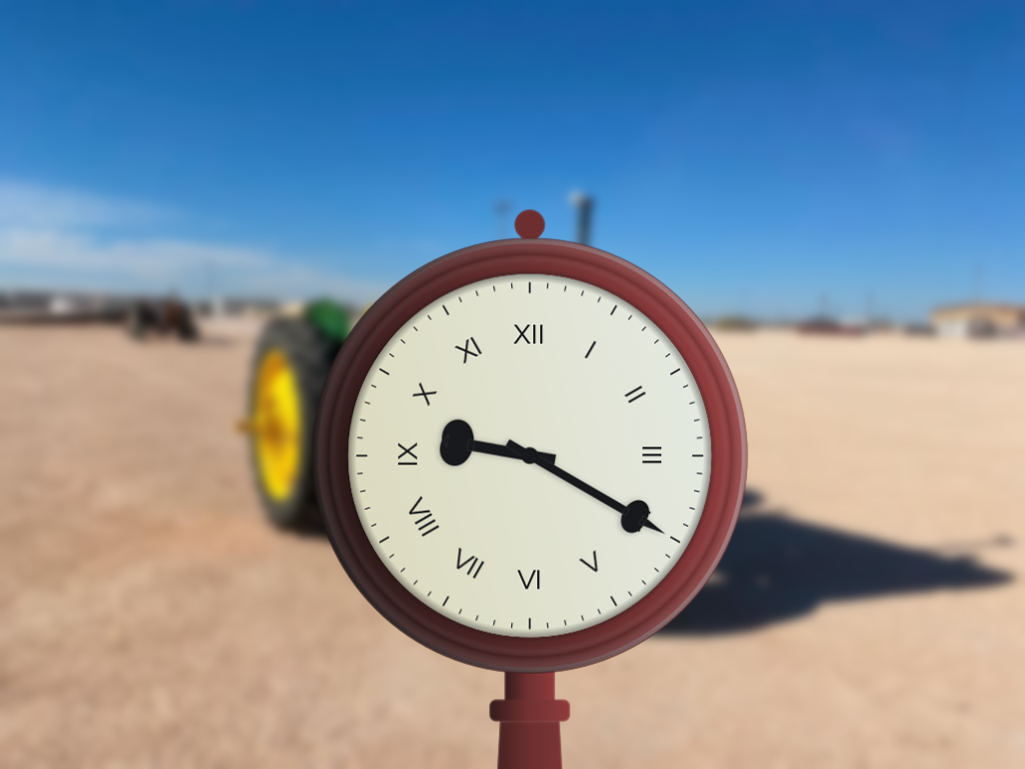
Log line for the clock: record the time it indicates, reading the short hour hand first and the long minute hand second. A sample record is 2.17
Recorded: 9.20
